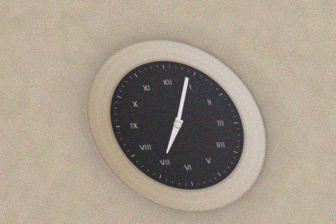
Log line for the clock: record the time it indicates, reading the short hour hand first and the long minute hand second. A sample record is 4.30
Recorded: 7.04
